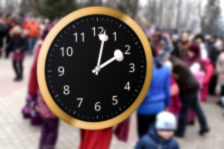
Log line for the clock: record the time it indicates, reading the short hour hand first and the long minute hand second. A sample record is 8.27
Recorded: 2.02
